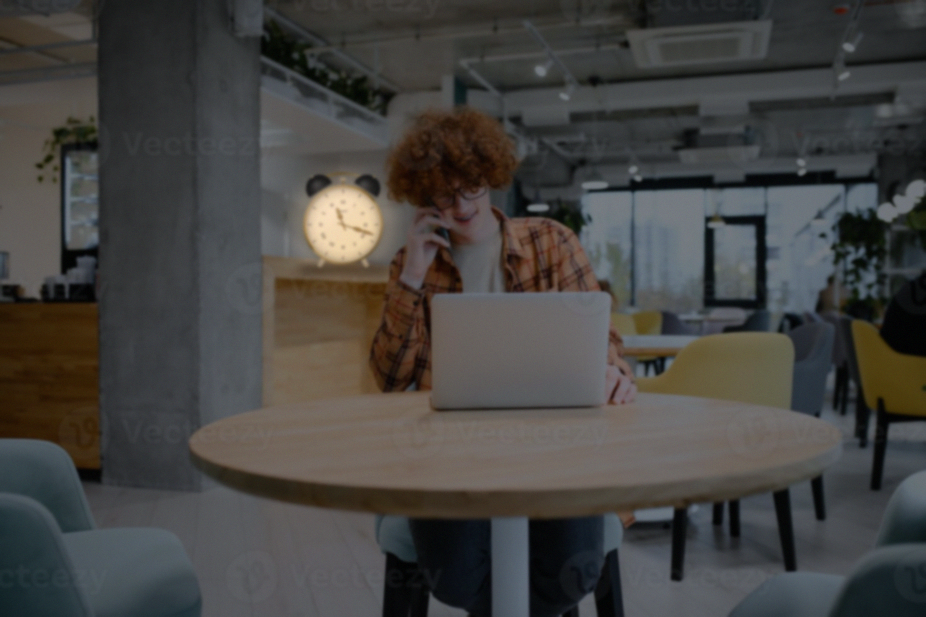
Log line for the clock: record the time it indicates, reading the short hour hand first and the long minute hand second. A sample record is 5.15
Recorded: 11.18
